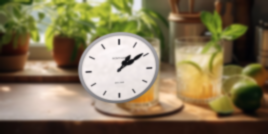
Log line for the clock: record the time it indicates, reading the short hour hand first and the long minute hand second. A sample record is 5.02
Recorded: 1.09
